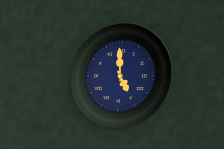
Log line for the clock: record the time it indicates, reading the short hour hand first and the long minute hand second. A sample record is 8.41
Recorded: 4.59
